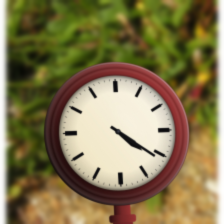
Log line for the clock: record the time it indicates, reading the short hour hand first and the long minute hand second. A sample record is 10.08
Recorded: 4.21
